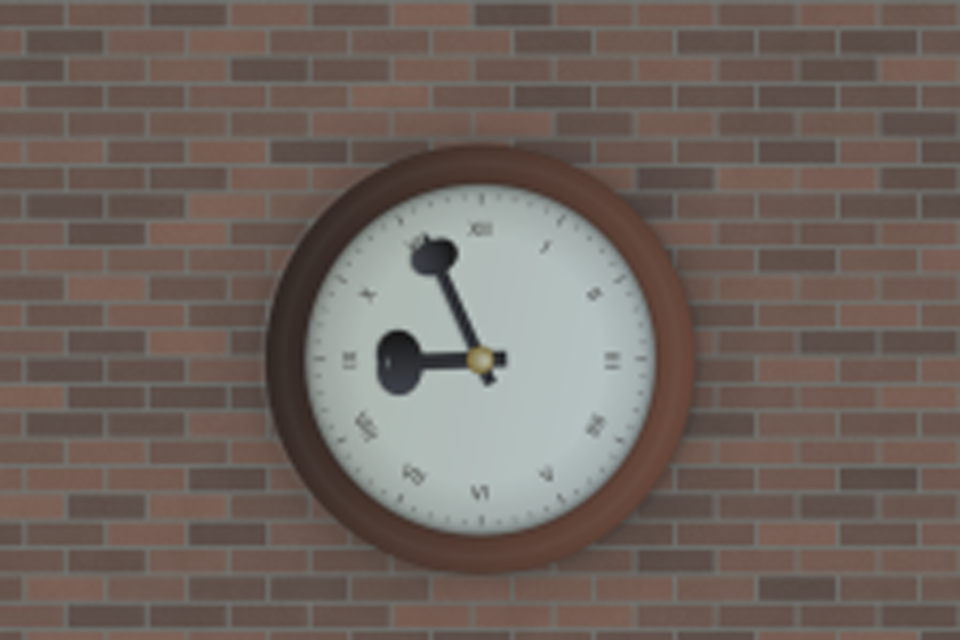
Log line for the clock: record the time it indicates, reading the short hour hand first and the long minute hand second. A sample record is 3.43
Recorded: 8.56
